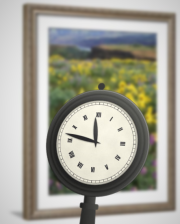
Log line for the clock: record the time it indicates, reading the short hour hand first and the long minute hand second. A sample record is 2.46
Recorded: 11.47
